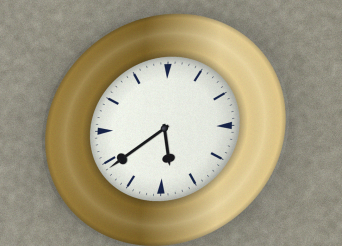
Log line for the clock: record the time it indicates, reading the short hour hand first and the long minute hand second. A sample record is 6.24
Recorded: 5.39
